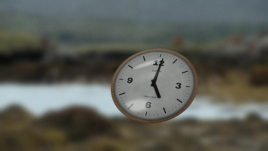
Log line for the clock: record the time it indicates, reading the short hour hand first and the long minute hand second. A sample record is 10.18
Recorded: 5.01
